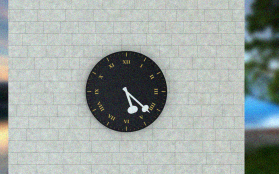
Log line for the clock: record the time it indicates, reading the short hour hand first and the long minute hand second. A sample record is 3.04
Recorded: 5.22
